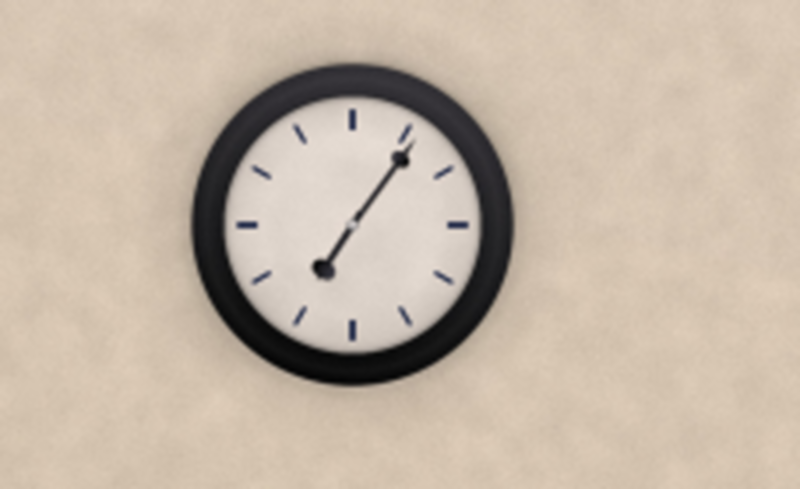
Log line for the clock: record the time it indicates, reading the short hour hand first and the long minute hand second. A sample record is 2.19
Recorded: 7.06
